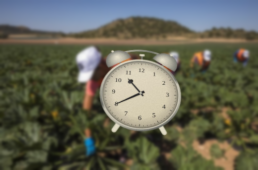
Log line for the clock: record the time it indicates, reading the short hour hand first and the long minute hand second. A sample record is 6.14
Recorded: 10.40
